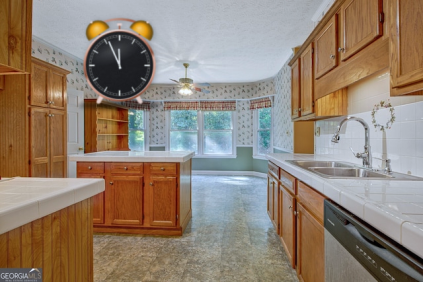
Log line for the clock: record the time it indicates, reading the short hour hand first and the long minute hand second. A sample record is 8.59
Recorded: 11.56
